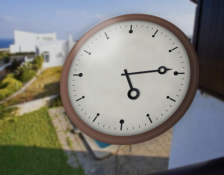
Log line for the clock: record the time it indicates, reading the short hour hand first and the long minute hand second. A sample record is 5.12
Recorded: 5.14
